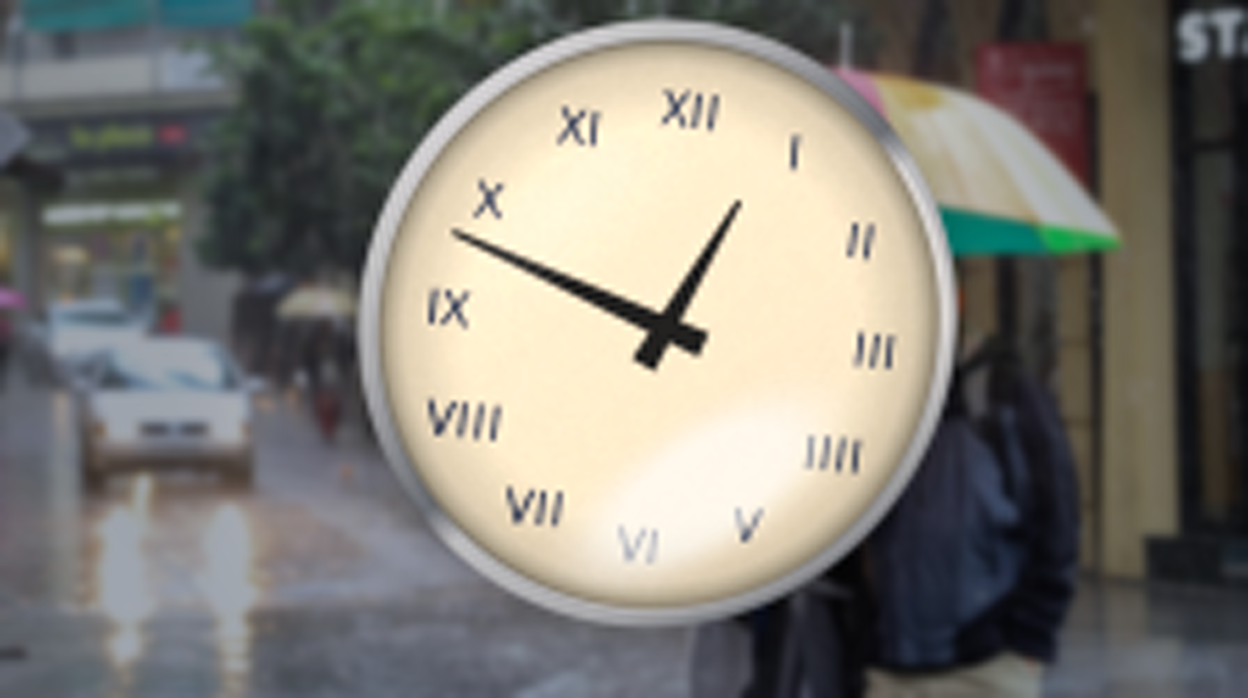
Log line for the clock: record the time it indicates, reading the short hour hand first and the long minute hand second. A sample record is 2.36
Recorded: 12.48
